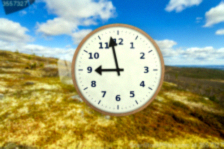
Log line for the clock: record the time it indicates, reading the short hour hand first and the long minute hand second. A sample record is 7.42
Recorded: 8.58
